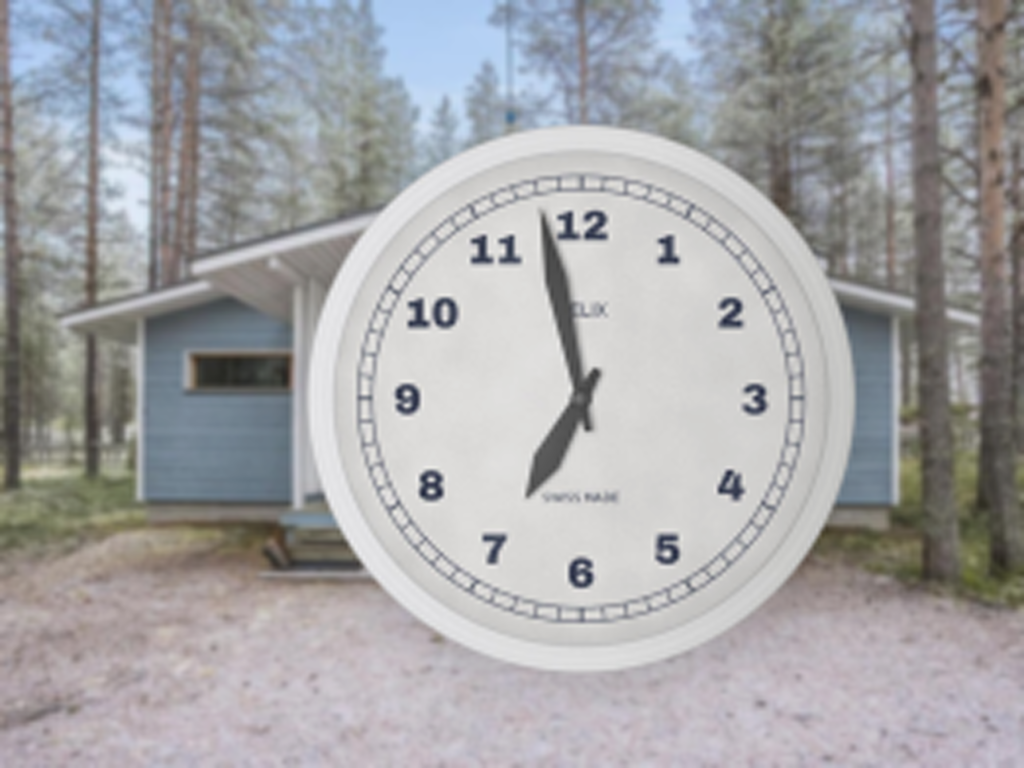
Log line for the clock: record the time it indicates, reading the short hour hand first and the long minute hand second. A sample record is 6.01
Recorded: 6.58
